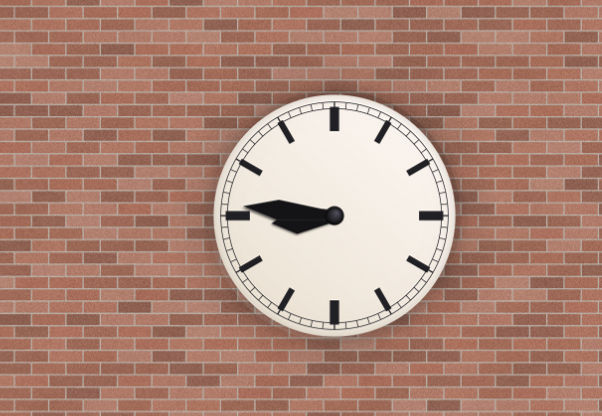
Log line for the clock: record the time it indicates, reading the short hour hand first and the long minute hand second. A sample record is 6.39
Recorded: 8.46
